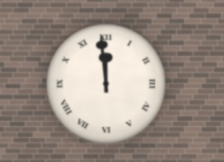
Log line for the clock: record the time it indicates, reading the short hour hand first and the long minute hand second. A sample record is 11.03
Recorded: 11.59
